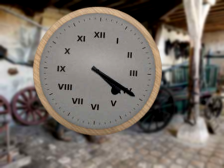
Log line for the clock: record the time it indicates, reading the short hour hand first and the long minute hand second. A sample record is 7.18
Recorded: 4.20
